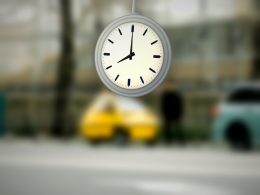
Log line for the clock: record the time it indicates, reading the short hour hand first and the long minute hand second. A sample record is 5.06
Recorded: 8.00
